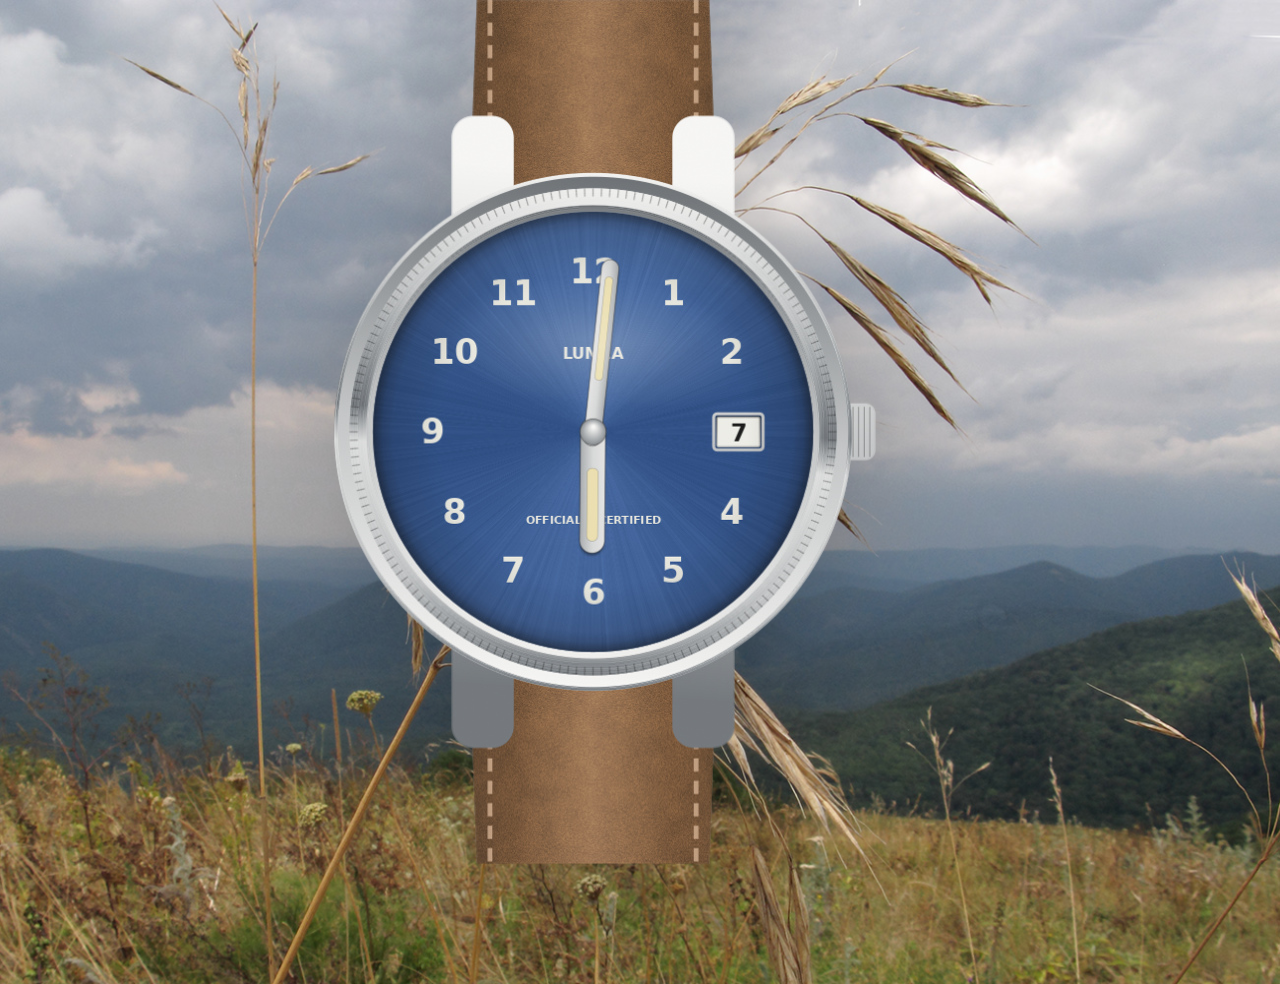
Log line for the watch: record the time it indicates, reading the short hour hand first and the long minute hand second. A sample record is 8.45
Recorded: 6.01
